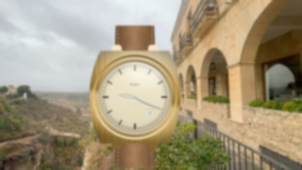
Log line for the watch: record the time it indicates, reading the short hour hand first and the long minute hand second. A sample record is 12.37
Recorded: 9.19
